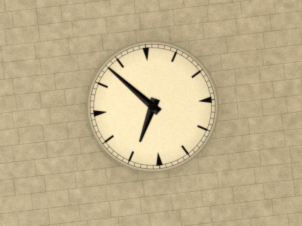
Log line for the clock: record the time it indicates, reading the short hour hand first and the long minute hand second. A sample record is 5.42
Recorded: 6.53
